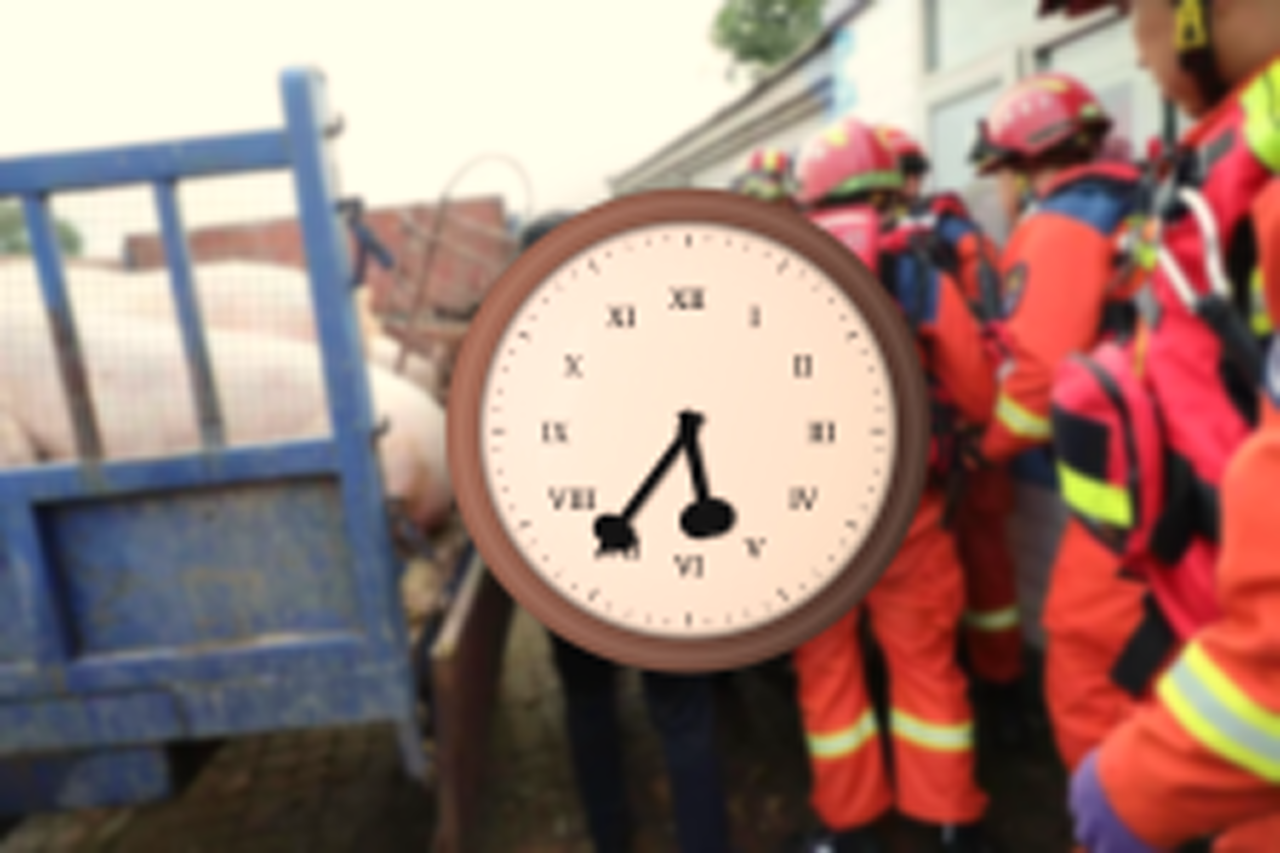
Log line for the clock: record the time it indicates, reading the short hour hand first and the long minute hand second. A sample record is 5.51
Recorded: 5.36
